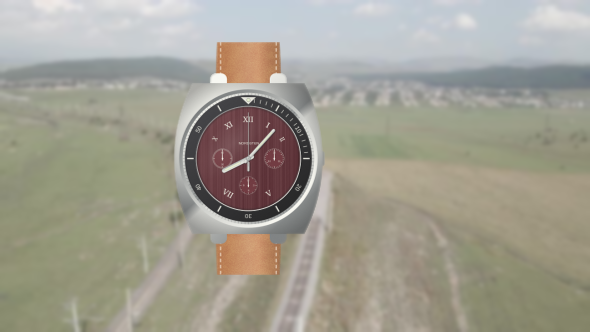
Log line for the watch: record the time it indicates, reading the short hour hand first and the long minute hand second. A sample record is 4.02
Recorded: 8.07
